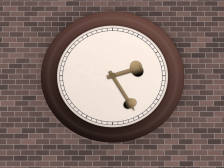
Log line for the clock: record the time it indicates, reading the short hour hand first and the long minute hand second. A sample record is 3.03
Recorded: 2.25
